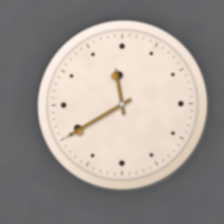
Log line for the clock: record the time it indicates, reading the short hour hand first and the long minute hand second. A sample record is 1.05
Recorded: 11.40
